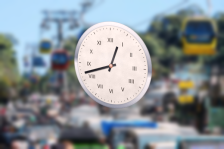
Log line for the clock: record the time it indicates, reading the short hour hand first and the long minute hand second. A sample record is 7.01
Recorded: 12.42
